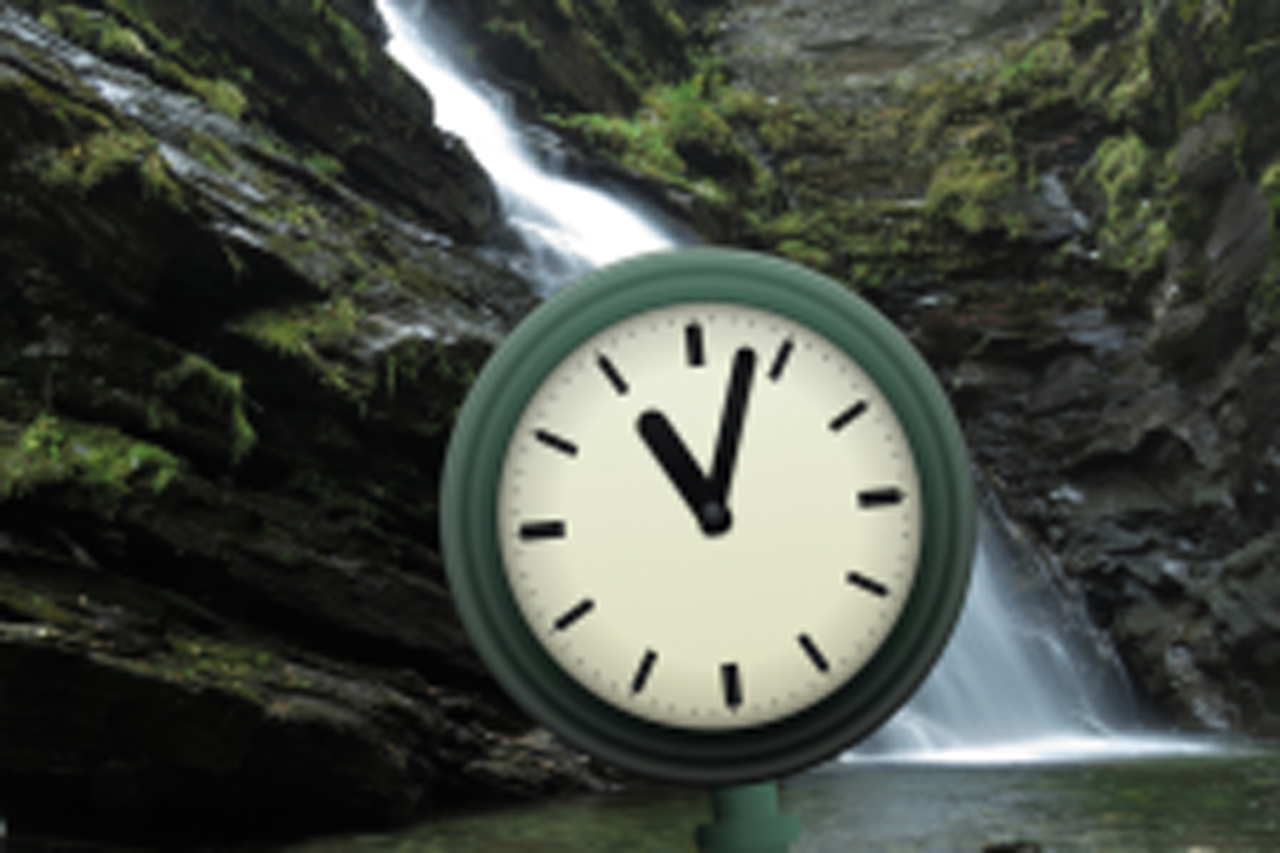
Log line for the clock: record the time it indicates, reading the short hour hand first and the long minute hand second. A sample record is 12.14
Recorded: 11.03
